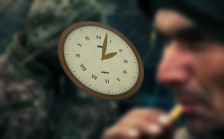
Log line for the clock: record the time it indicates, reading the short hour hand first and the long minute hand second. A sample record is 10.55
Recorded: 2.03
